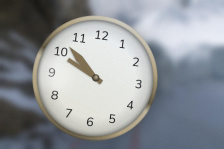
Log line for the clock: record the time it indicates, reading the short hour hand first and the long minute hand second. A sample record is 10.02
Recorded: 9.52
